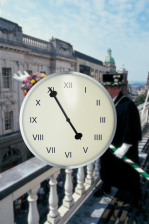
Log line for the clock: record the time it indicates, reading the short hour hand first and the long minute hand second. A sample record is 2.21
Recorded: 4.55
